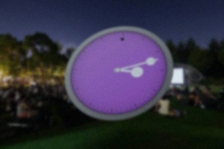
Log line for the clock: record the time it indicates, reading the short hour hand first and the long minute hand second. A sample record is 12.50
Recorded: 3.12
